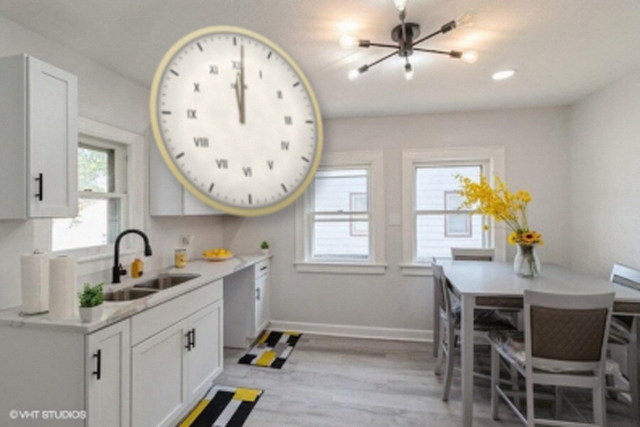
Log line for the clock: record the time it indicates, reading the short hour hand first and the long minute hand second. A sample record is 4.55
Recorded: 12.01
